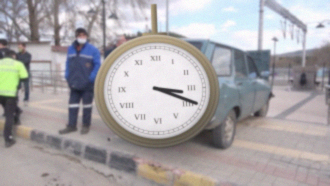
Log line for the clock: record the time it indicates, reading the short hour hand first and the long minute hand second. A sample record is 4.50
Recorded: 3.19
